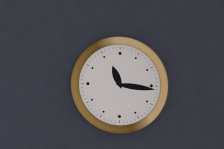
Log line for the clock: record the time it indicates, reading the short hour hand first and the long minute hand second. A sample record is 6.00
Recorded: 11.16
